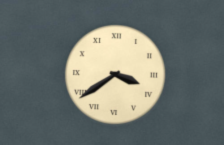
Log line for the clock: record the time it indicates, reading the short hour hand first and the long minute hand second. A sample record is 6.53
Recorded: 3.39
